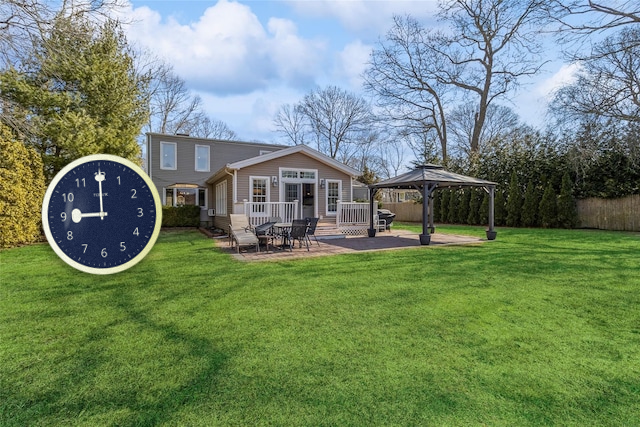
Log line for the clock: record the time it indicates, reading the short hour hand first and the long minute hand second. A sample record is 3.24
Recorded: 9.00
